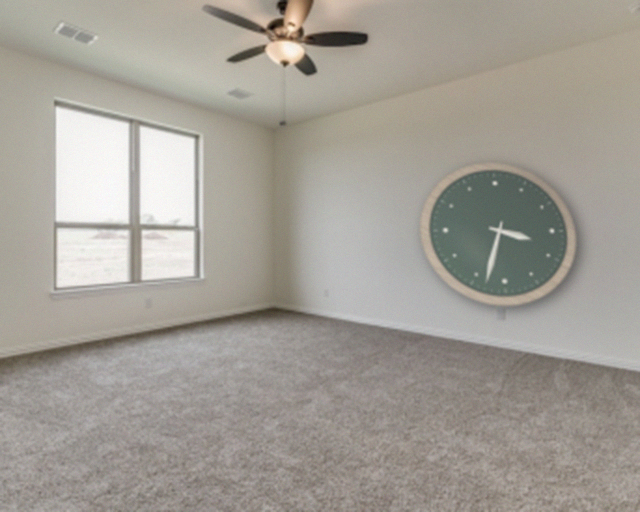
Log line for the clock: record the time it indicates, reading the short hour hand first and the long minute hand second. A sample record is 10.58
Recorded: 3.33
